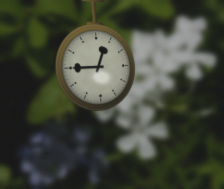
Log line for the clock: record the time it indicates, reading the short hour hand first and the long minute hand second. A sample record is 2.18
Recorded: 12.45
